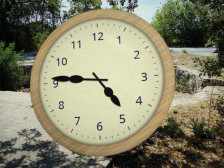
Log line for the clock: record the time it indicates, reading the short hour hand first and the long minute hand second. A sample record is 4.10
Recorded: 4.46
